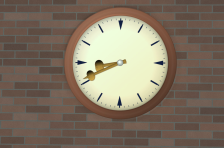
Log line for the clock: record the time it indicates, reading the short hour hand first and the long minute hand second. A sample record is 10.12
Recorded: 8.41
